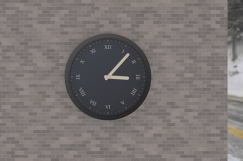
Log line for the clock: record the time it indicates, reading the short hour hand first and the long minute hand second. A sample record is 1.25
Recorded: 3.07
